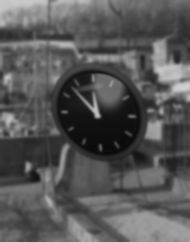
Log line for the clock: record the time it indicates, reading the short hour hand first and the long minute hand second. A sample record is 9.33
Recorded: 11.53
